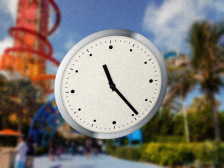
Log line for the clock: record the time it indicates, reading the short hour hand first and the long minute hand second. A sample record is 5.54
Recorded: 11.24
